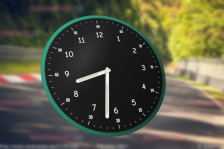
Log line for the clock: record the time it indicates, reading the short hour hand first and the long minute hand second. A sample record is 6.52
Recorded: 8.32
